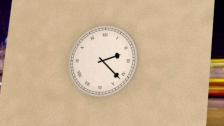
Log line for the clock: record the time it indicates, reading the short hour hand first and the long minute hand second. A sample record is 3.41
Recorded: 2.22
